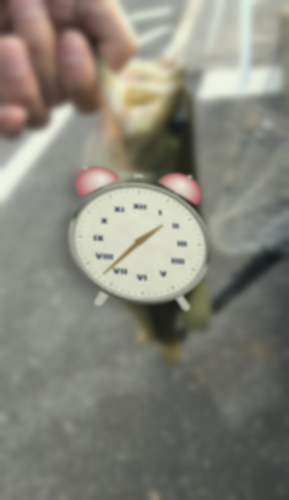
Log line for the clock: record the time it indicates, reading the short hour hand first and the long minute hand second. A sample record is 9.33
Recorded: 1.37
